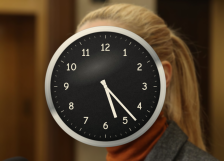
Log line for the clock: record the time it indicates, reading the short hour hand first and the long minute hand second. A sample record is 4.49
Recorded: 5.23
